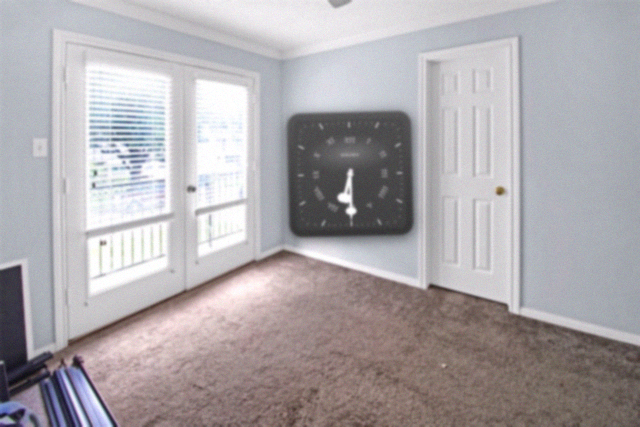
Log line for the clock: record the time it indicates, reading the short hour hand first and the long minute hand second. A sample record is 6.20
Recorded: 6.30
